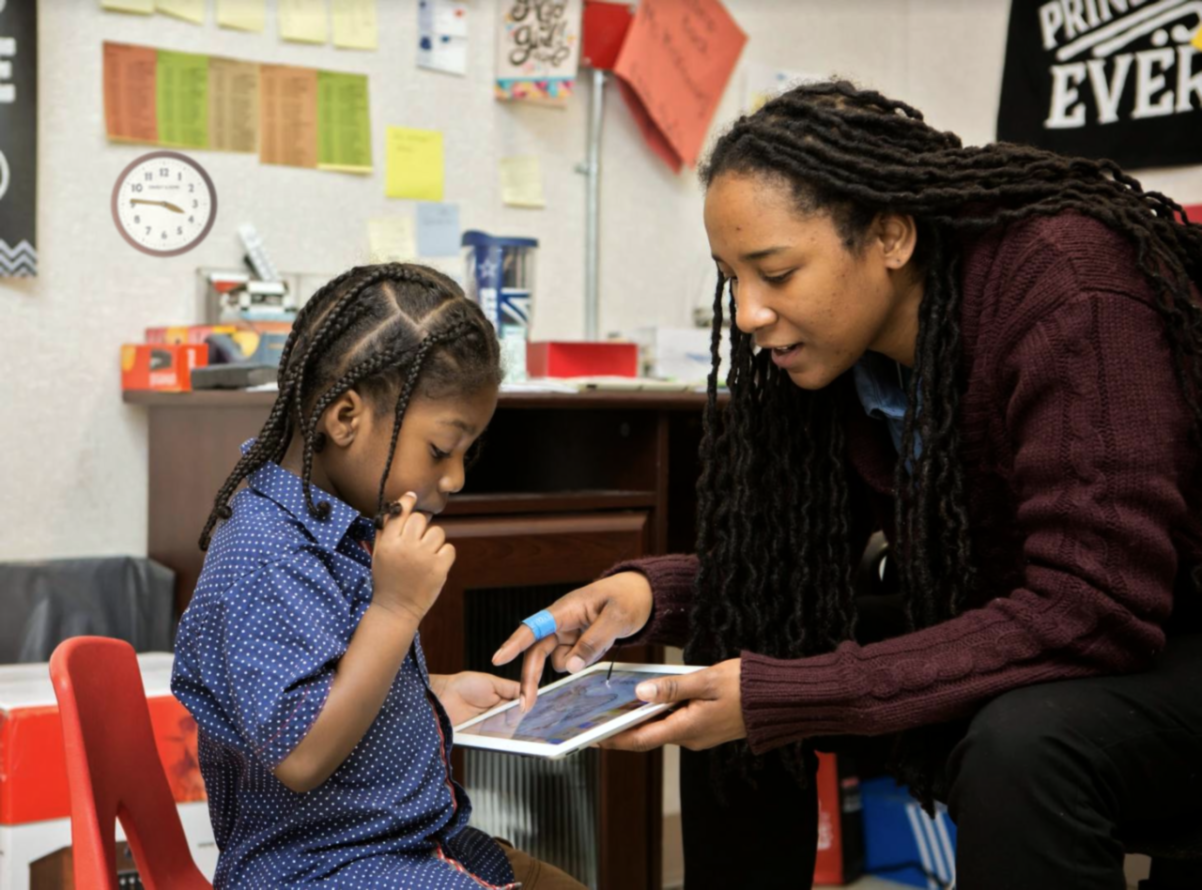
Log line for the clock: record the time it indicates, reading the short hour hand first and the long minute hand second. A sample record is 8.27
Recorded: 3.46
